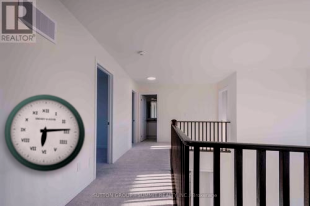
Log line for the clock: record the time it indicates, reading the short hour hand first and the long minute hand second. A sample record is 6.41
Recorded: 6.14
